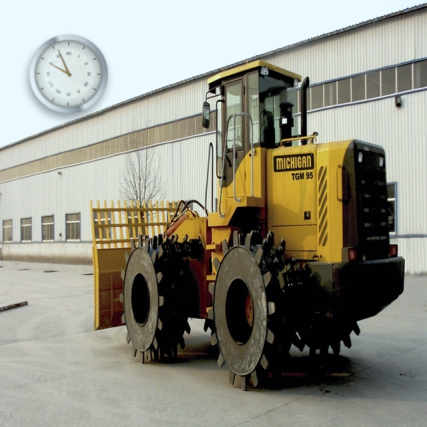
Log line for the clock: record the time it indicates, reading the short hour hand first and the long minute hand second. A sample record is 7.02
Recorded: 9.56
